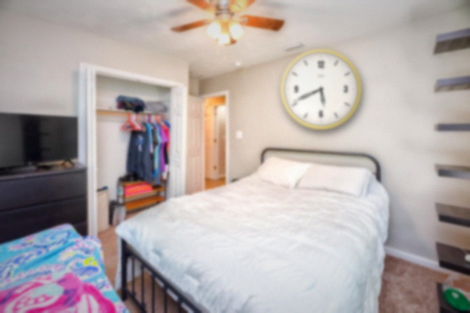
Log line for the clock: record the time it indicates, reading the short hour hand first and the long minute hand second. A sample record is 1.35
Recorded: 5.41
